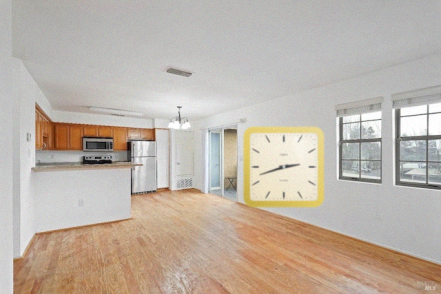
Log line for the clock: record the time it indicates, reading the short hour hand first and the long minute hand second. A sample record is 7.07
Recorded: 2.42
